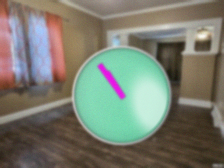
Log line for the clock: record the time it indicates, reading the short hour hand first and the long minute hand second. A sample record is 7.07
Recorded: 10.54
